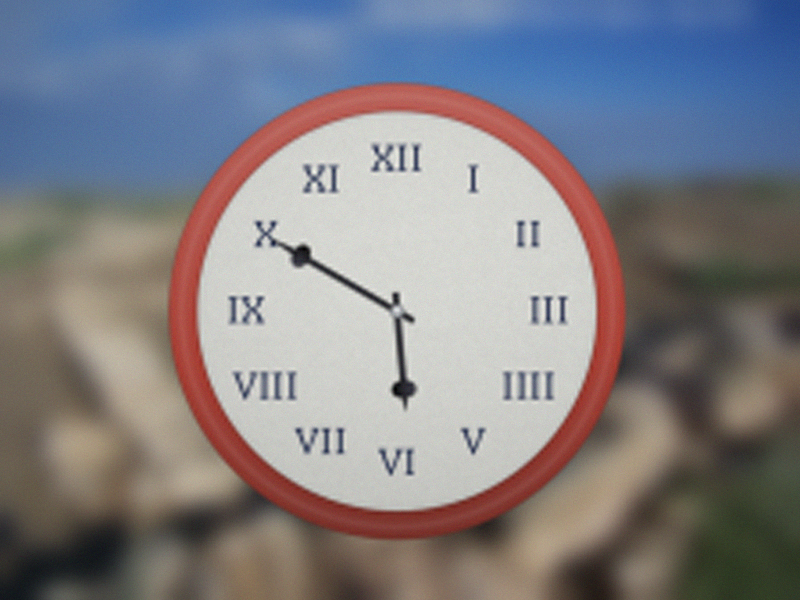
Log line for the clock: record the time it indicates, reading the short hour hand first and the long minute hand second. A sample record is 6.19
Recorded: 5.50
